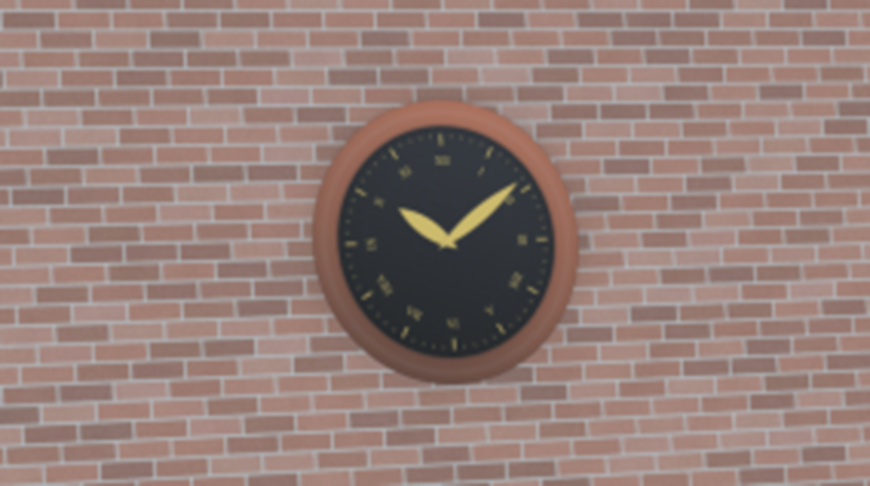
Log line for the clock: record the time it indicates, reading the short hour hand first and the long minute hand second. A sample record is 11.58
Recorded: 10.09
